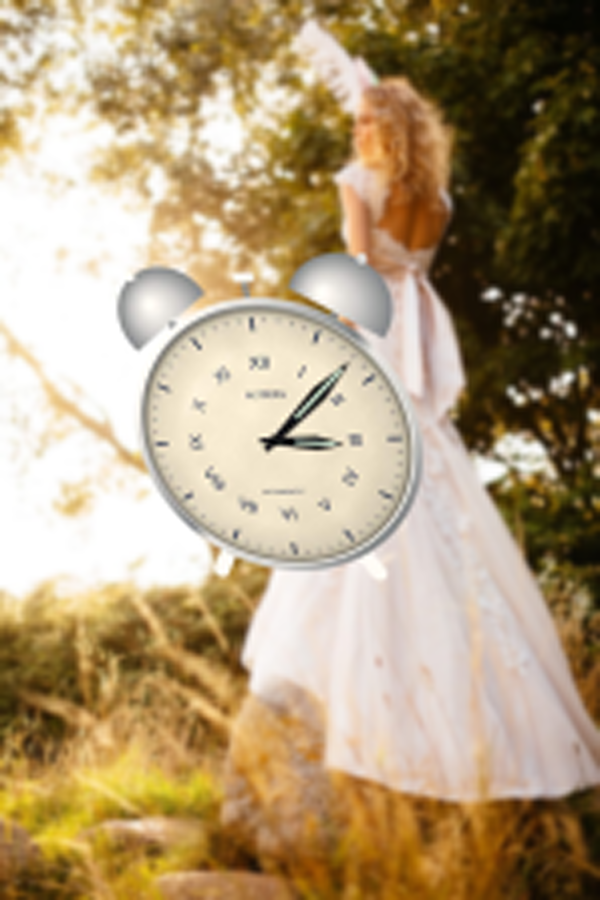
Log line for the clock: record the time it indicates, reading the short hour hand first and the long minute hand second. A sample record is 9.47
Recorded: 3.08
